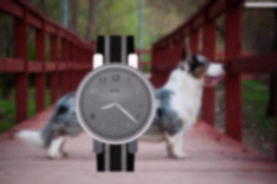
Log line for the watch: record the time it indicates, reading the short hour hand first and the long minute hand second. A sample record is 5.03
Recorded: 8.22
